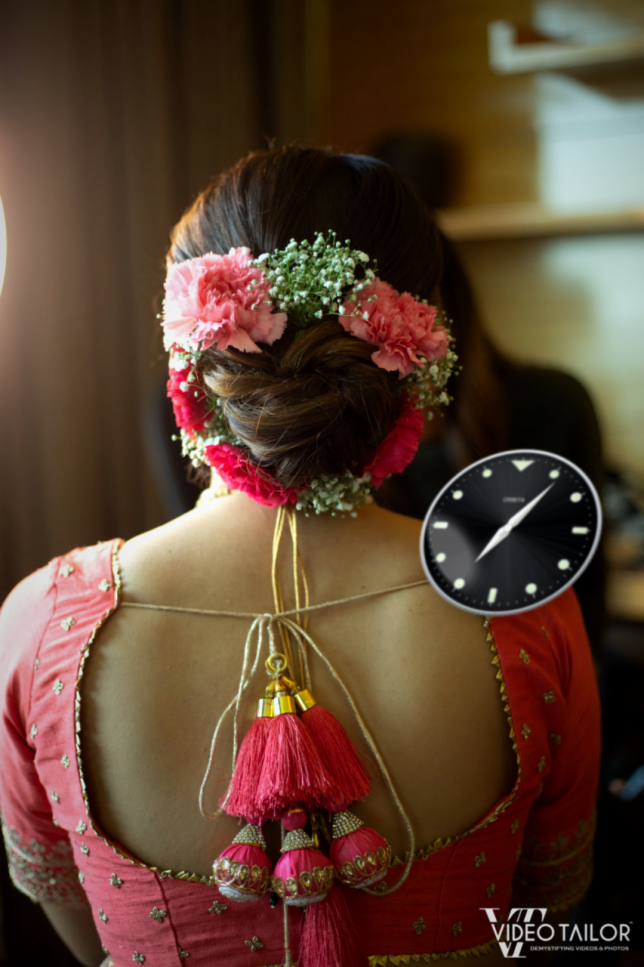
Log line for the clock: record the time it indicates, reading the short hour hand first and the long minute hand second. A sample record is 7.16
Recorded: 7.06
